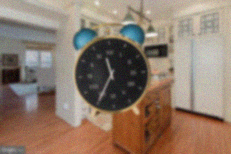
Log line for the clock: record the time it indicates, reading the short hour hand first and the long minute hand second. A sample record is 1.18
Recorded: 11.35
